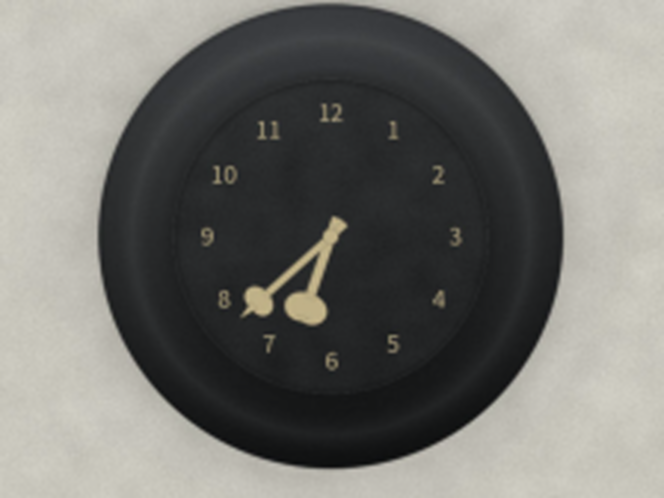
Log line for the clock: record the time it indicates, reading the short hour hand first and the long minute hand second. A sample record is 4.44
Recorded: 6.38
